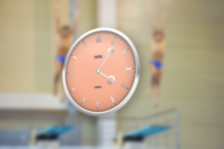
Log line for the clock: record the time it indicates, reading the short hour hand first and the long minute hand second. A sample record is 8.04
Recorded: 4.06
